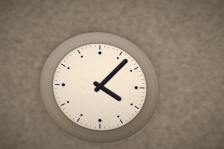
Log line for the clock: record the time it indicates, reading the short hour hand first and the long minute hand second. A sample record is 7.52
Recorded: 4.07
